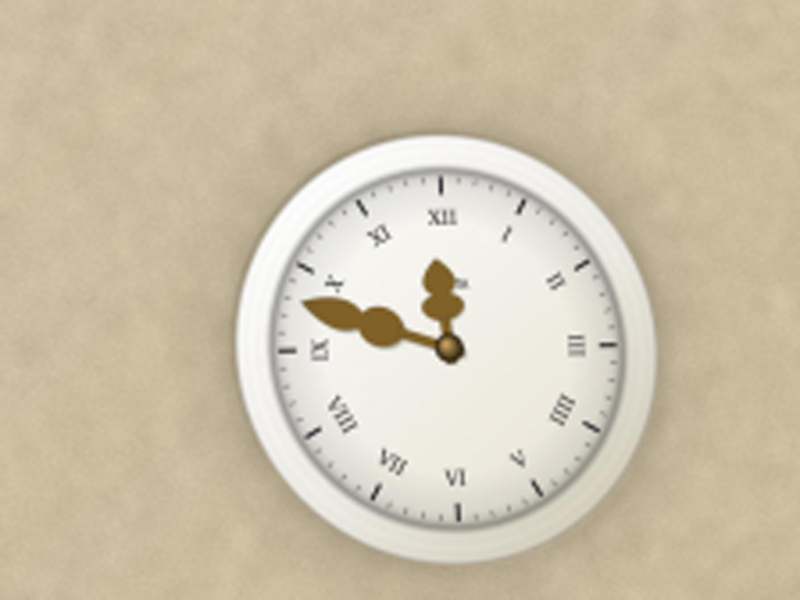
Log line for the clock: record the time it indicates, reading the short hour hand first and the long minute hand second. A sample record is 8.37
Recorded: 11.48
